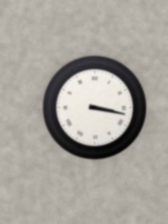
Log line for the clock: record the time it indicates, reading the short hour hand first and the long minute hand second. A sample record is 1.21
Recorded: 3.17
